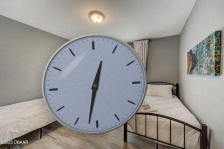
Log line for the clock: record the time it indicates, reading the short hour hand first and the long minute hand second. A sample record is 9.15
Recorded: 12.32
